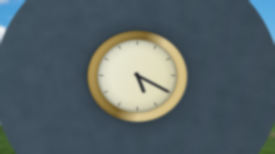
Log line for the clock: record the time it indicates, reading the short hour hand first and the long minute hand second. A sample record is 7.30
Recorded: 5.20
